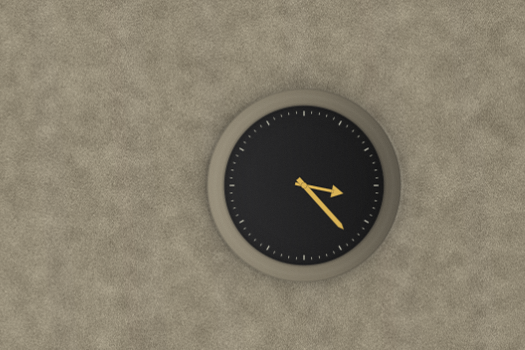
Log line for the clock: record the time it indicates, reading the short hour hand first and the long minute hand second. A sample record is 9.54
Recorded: 3.23
